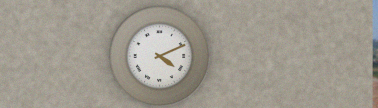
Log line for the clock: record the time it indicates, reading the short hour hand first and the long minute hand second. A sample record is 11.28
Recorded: 4.11
